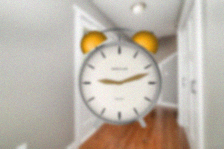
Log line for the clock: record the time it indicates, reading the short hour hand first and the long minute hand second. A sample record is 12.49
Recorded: 9.12
